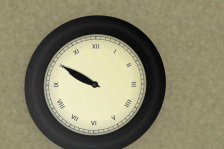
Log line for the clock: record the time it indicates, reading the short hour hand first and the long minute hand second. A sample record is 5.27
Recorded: 9.50
